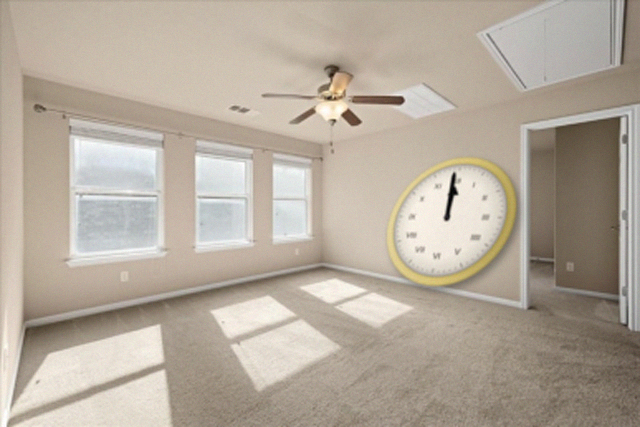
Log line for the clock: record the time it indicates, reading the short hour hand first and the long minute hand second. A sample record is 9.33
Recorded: 11.59
